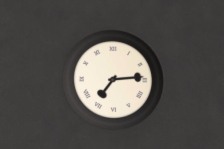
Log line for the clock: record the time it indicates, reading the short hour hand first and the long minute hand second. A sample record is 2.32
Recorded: 7.14
